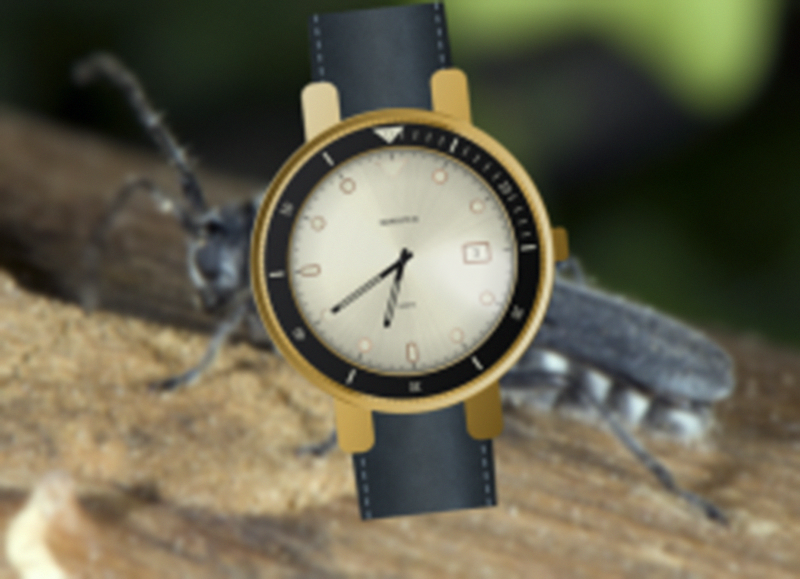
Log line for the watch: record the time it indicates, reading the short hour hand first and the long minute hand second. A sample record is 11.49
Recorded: 6.40
